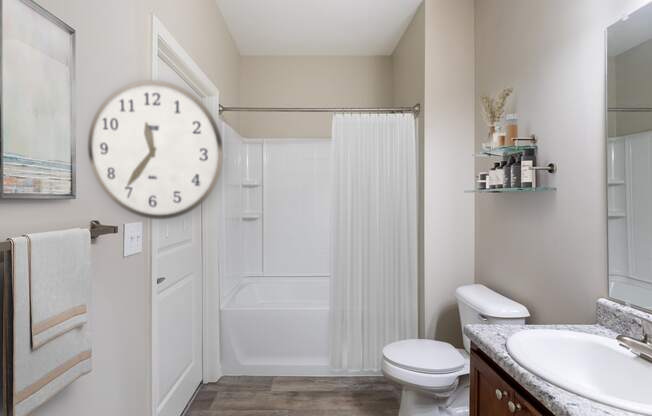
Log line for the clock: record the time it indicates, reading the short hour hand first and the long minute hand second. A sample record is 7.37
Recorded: 11.36
